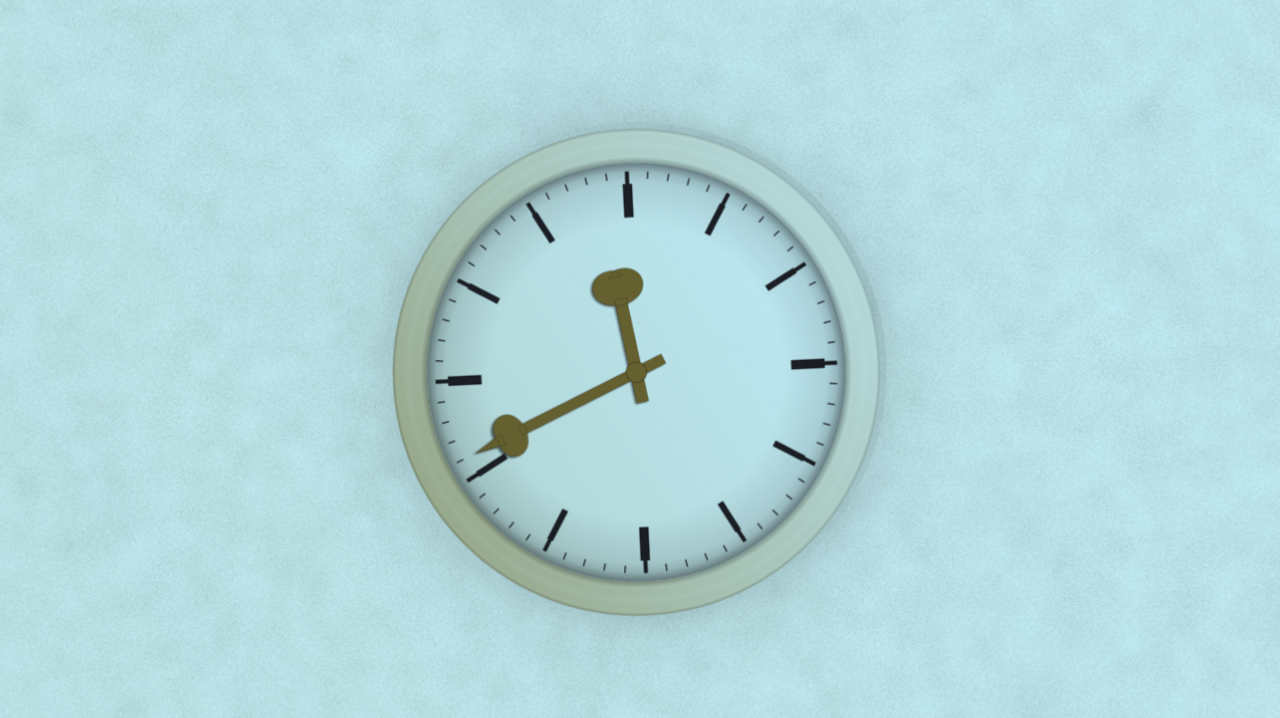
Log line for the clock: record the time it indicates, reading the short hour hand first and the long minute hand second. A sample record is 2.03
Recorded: 11.41
